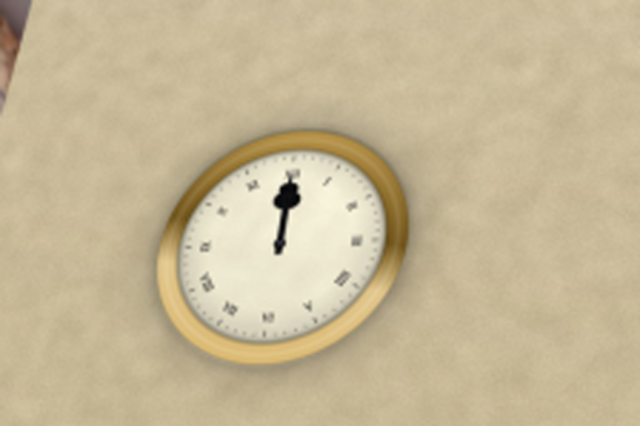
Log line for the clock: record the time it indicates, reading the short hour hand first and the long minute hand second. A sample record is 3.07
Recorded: 12.00
